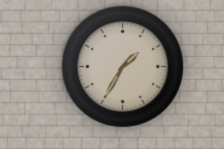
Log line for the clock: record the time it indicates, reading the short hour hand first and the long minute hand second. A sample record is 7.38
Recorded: 1.35
